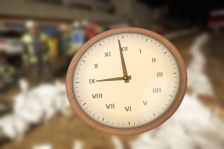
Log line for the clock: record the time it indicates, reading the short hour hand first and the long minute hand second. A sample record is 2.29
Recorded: 8.59
